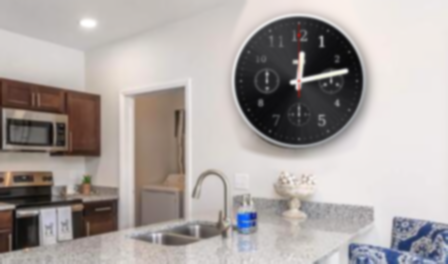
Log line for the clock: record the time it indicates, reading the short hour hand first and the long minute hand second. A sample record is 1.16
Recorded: 12.13
